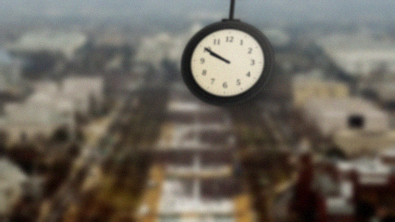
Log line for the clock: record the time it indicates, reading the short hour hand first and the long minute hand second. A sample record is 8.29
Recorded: 9.50
